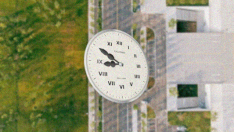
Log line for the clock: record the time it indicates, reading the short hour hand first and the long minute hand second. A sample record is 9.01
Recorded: 8.50
